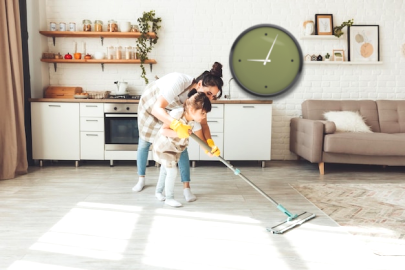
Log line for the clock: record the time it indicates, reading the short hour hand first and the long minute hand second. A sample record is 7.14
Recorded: 9.04
